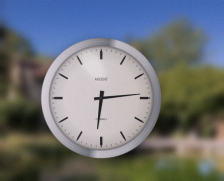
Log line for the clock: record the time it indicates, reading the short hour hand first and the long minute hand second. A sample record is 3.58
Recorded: 6.14
